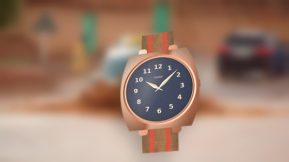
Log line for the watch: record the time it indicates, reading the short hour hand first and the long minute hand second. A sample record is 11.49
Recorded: 10.08
